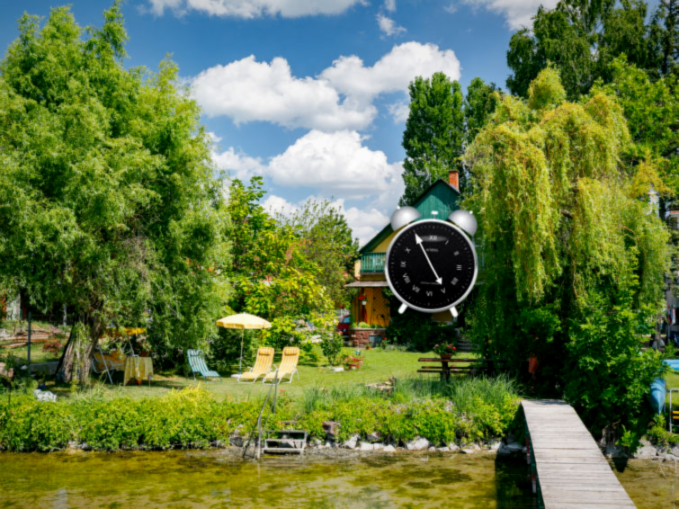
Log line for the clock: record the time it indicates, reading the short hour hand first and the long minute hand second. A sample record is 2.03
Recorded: 4.55
